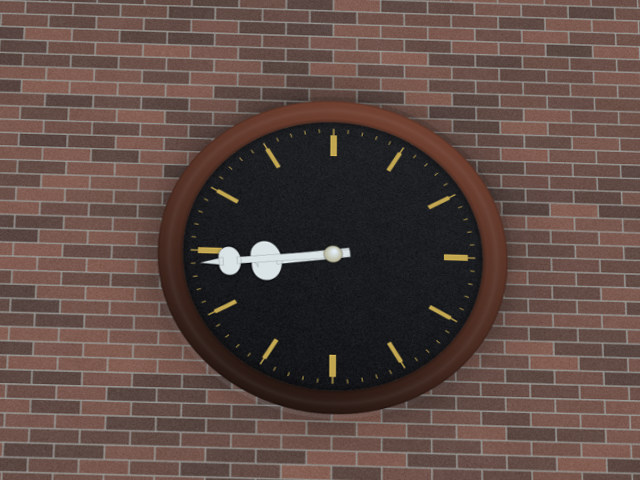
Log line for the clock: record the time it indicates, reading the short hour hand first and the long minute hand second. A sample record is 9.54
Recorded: 8.44
